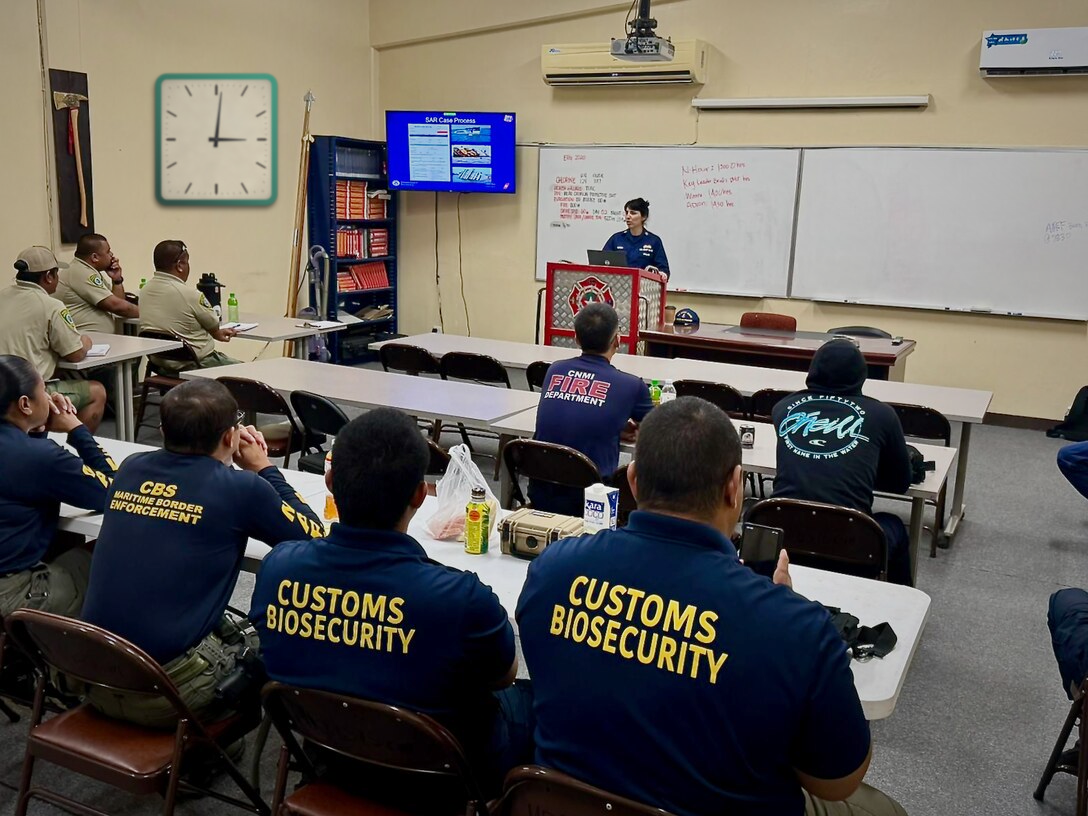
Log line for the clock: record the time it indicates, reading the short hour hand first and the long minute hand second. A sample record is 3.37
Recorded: 3.01
